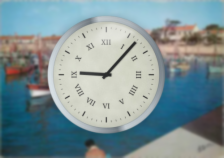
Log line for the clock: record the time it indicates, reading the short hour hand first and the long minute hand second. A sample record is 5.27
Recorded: 9.07
